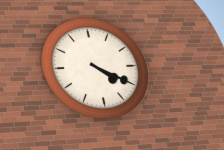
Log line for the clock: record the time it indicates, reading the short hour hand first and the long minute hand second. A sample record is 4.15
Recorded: 4.20
